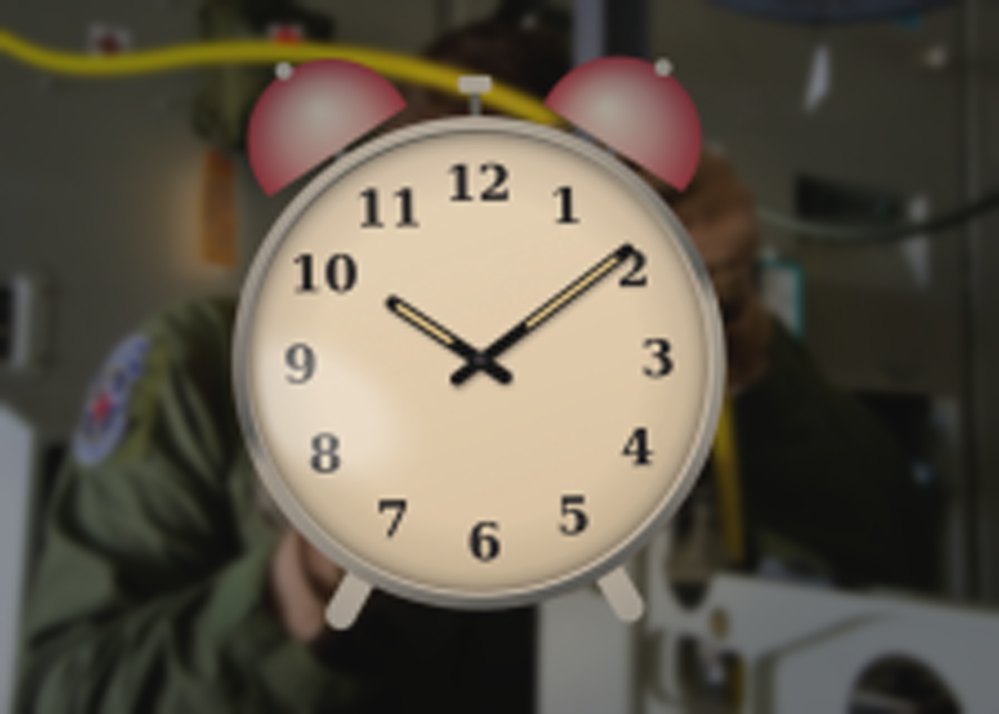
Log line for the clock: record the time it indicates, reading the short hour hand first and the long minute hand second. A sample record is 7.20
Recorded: 10.09
